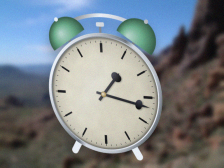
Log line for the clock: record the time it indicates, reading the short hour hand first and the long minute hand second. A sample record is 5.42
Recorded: 1.17
